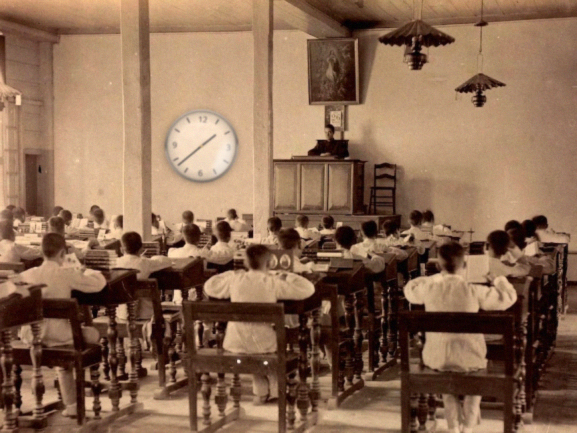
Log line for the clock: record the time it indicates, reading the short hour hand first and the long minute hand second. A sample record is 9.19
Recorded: 1.38
